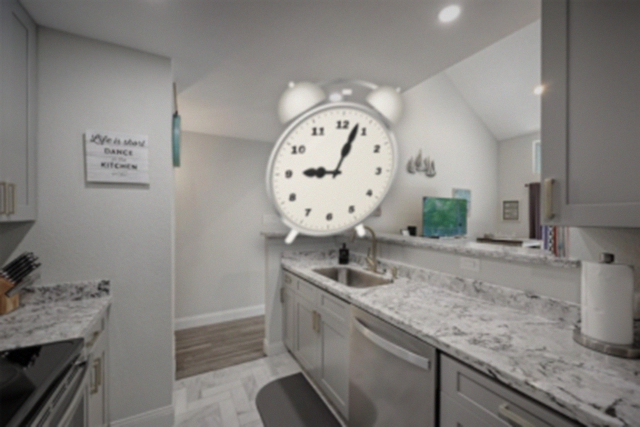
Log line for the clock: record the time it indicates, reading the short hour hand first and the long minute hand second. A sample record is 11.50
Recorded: 9.03
